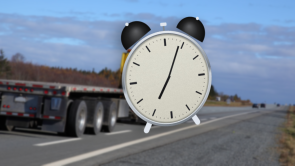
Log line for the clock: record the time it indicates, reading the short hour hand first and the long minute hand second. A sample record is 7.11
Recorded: 7.04
